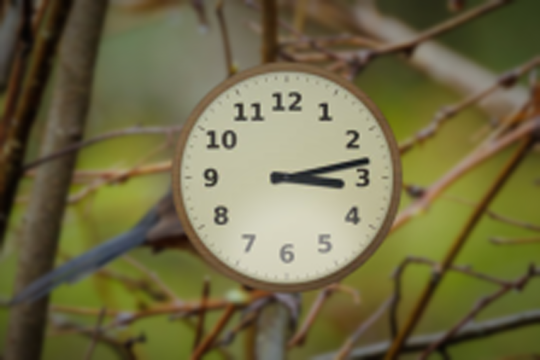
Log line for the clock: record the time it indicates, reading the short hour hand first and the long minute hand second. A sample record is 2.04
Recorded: 3.13
